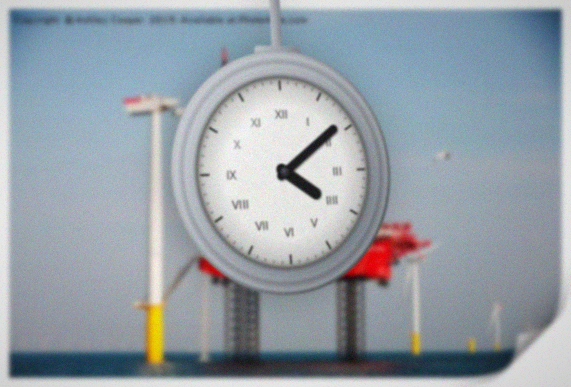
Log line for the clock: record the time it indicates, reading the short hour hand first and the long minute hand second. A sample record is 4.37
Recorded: 4.09
